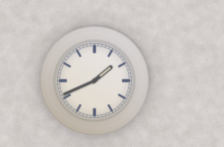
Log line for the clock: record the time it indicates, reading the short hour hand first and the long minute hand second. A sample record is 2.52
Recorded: 1.41
